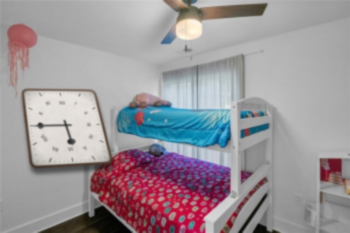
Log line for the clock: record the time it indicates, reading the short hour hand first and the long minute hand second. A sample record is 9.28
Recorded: 5.45
